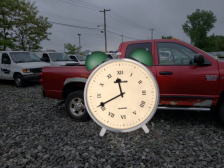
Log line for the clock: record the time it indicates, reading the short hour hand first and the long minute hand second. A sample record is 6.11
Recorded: 11.41
